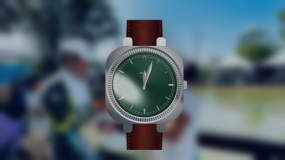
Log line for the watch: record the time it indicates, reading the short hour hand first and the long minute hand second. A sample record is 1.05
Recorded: 12.03
